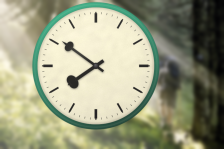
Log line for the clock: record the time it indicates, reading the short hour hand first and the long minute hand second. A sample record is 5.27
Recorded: 7.51
